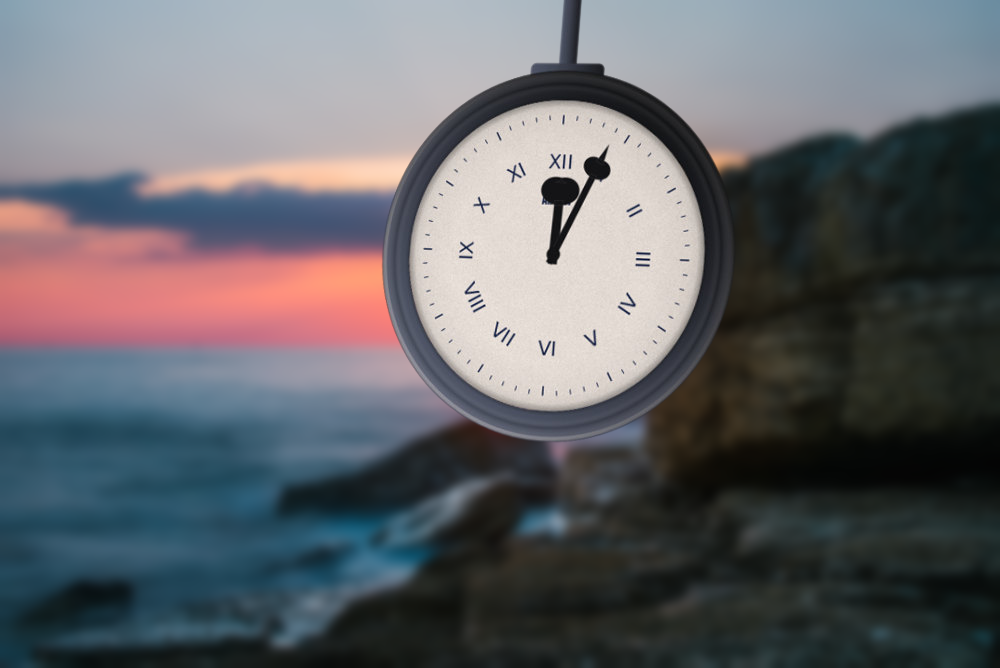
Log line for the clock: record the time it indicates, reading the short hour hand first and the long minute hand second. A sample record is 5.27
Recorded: 12.04
